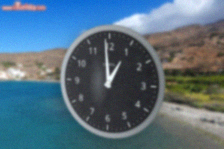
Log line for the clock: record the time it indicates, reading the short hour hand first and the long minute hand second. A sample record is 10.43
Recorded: 12.59
